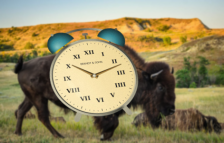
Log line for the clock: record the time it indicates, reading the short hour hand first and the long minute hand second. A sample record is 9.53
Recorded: 10.12
